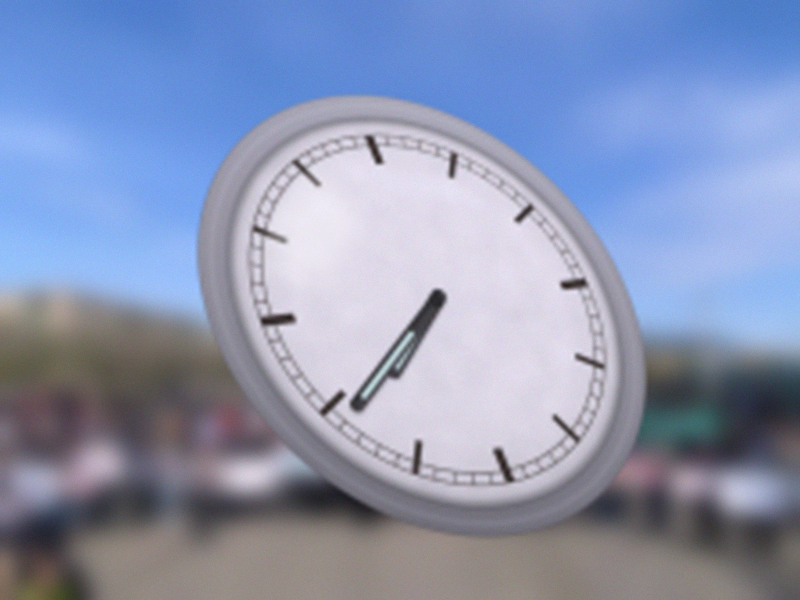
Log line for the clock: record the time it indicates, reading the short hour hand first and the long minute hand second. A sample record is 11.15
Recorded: 7.39
